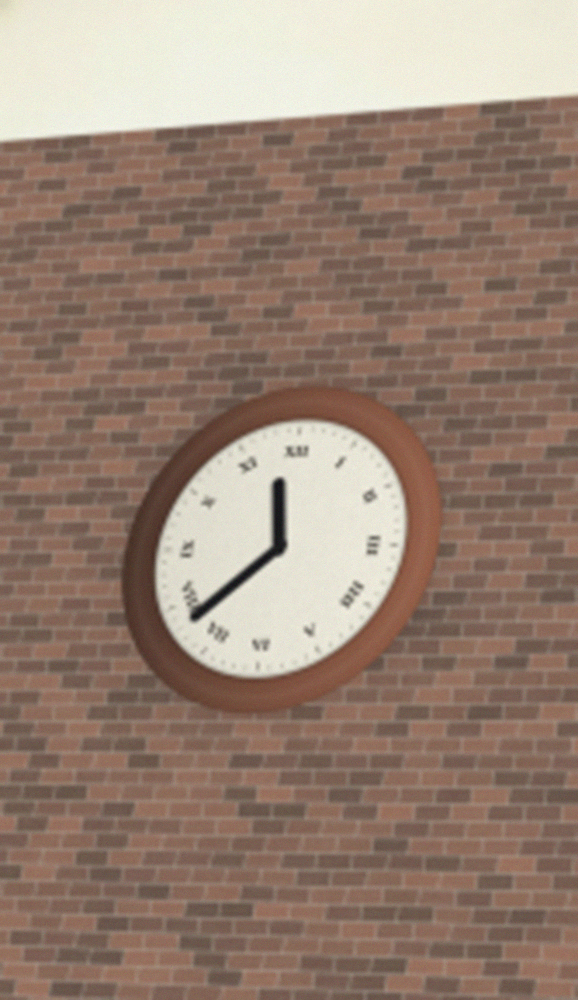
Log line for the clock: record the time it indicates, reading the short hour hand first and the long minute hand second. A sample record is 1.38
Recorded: 11.38
